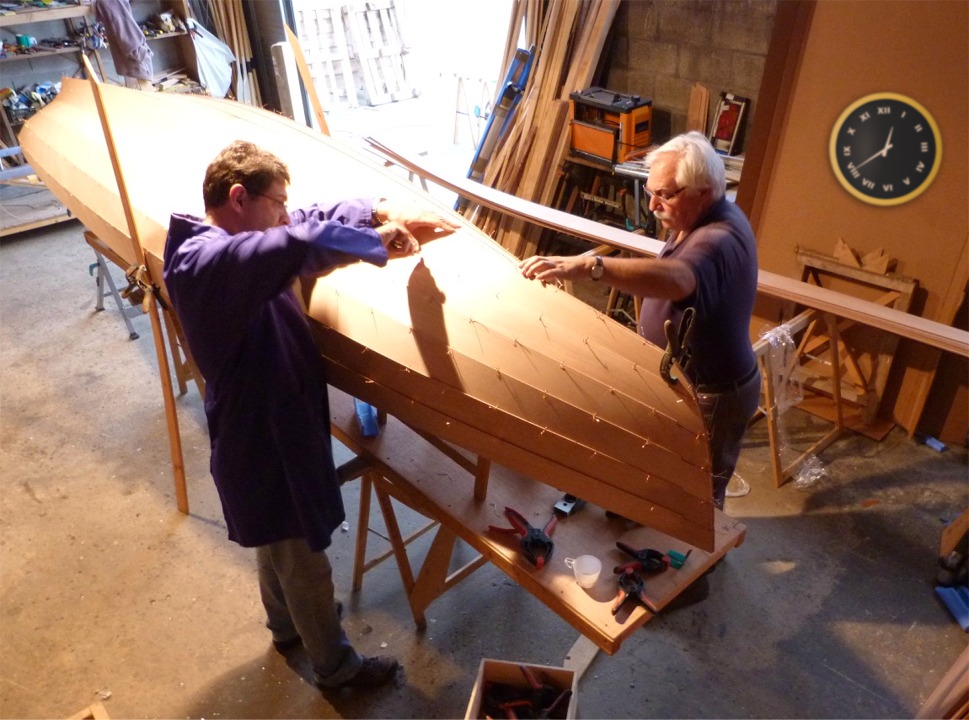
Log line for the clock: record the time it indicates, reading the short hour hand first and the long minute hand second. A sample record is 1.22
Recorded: 12.40
